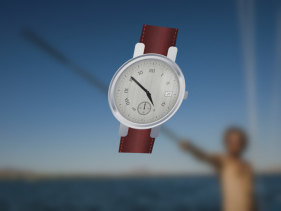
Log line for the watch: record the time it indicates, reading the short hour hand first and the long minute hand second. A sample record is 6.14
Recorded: 4.51
